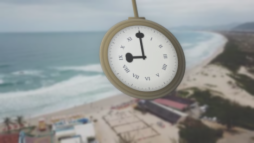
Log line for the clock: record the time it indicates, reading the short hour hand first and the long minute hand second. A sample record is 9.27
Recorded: 9.00
